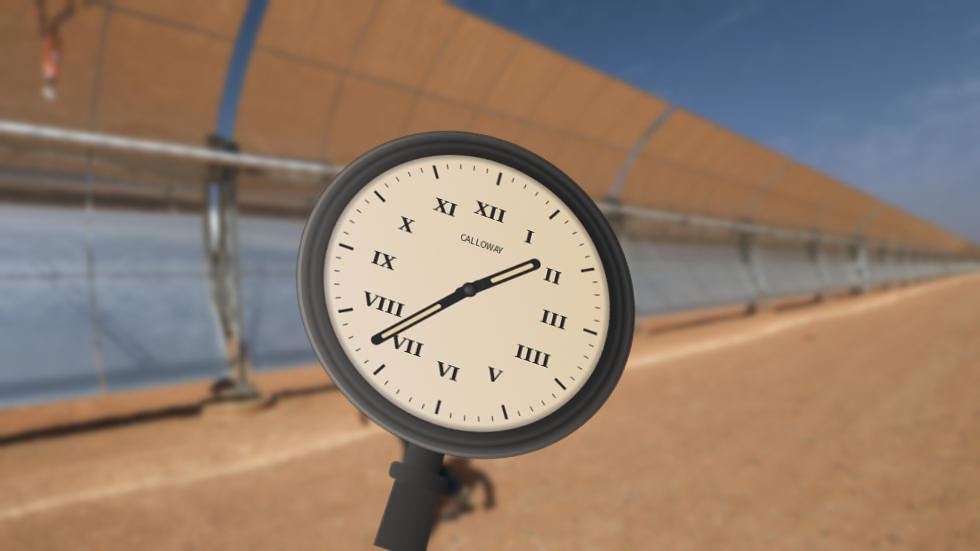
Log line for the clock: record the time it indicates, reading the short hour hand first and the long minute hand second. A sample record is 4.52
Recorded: 1.37
